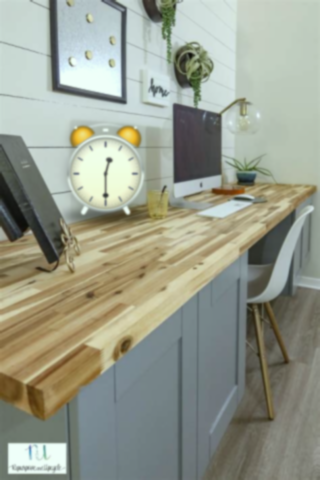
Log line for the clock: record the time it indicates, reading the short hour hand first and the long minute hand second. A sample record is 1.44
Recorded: 12.30
